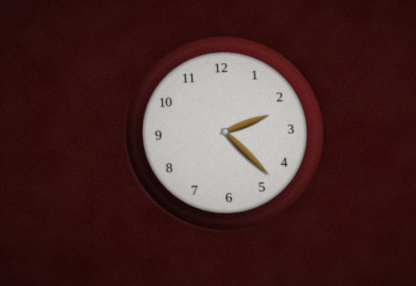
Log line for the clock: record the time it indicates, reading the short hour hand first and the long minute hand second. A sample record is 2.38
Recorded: 2.23
